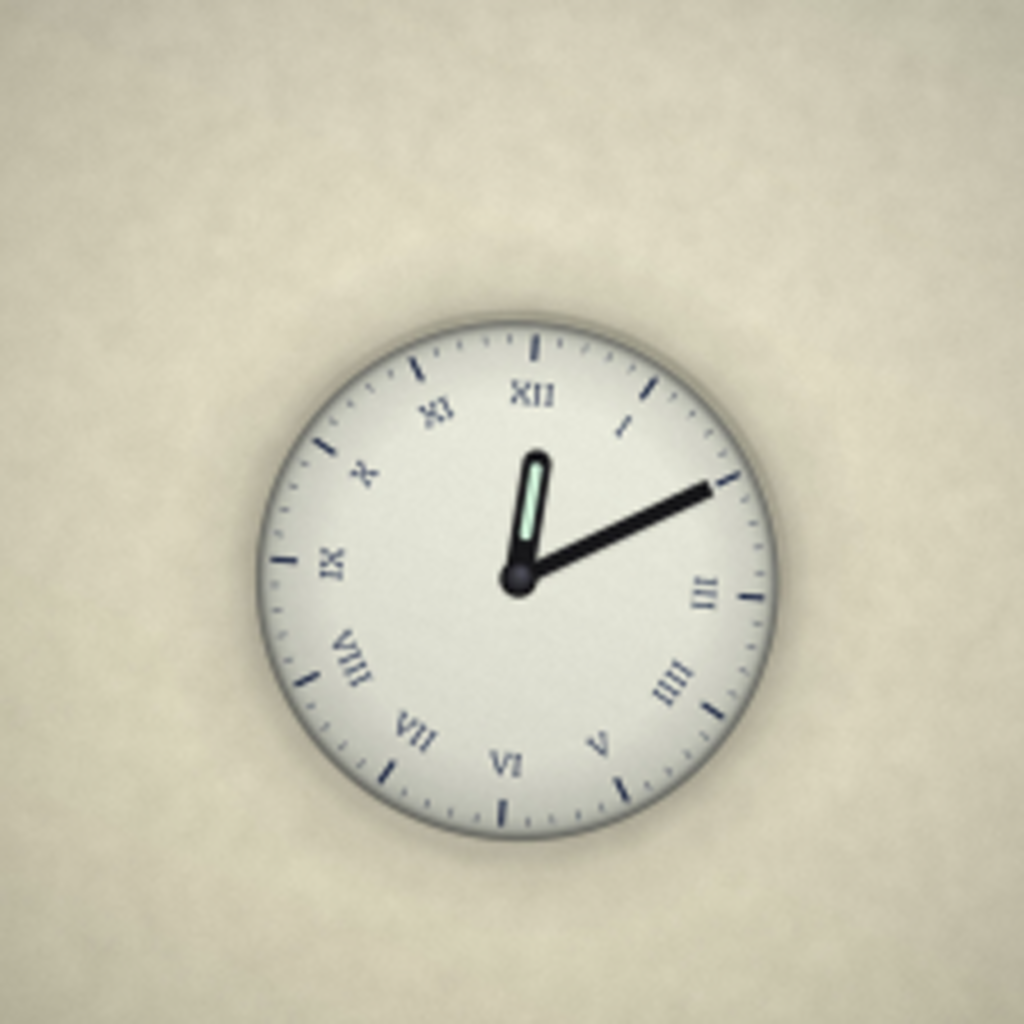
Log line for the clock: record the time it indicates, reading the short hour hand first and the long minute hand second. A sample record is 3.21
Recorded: 12.10
